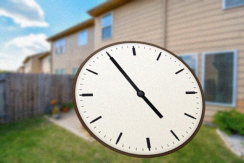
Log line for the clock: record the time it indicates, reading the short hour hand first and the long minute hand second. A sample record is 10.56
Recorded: 4.55
